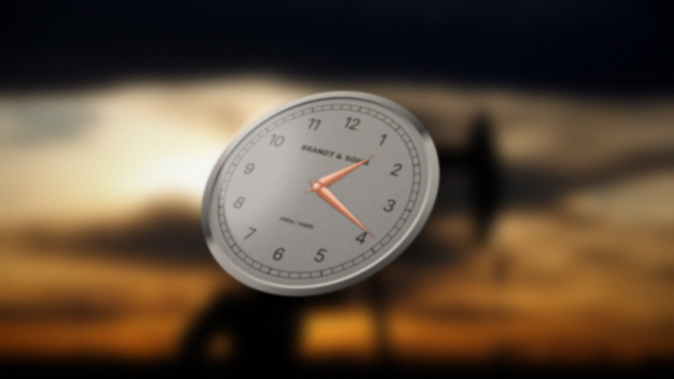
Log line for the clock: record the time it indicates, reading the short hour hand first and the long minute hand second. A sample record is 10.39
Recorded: 1.19
